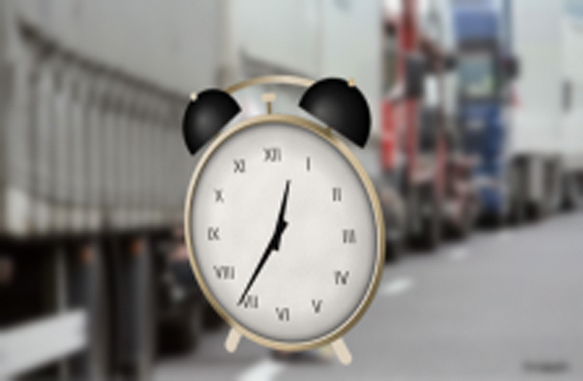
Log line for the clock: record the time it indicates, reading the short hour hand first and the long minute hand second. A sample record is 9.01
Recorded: 12.36
